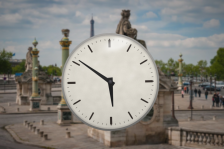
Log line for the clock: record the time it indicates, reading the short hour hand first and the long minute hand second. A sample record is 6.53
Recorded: 5.51
